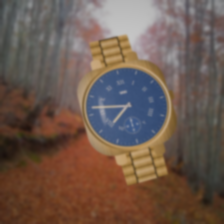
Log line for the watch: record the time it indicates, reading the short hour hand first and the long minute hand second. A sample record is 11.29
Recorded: 7.47
